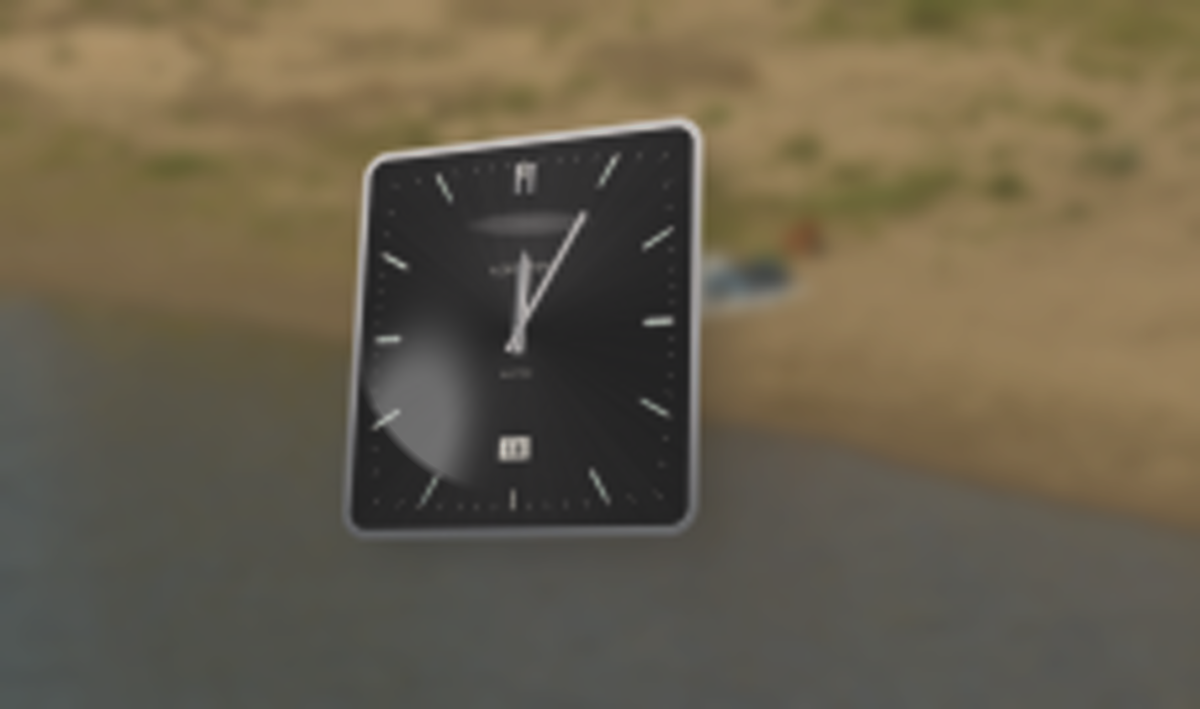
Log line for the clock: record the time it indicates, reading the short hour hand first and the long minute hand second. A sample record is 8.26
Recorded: 12.05
